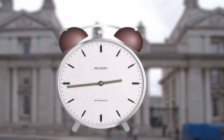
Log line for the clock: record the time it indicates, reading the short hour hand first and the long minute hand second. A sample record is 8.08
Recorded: 2.44
